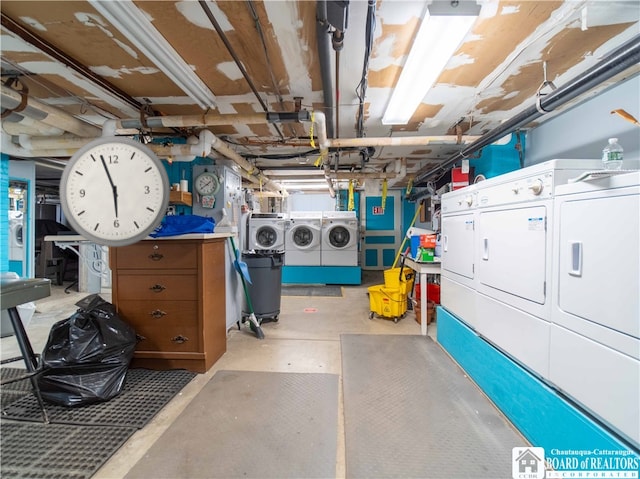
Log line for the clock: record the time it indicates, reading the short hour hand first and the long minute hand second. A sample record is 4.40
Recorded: 5.57
